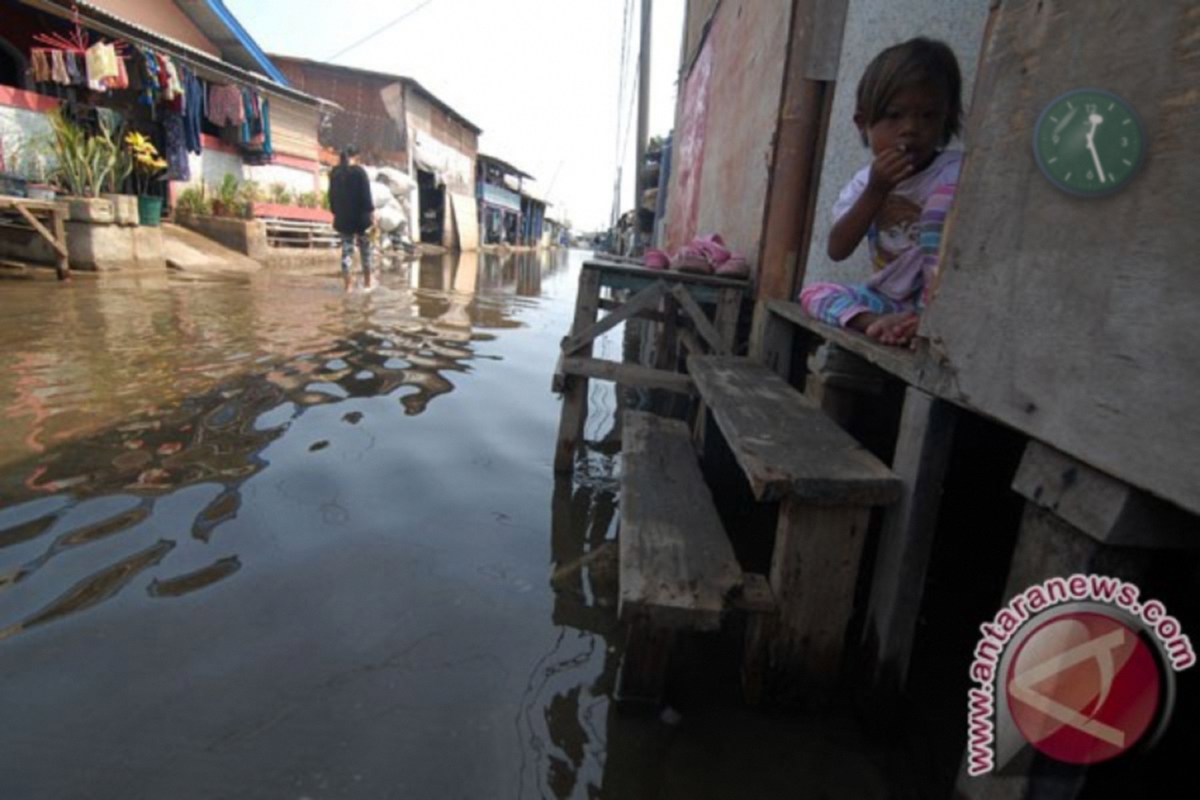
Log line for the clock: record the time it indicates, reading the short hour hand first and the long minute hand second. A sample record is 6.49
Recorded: 12.27
